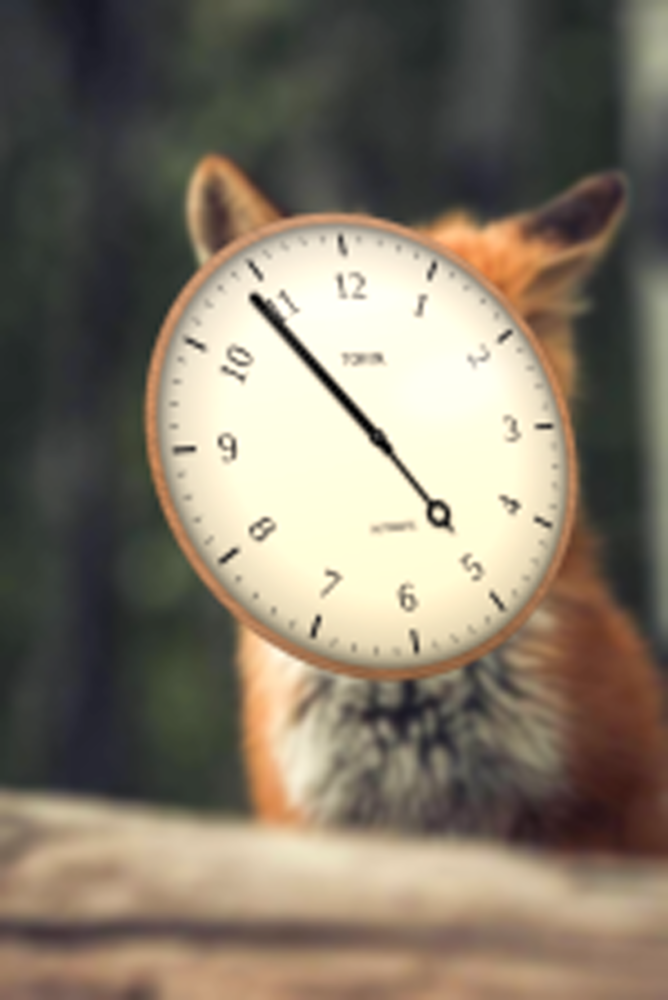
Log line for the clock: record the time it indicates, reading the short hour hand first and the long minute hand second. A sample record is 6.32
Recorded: 4.54
